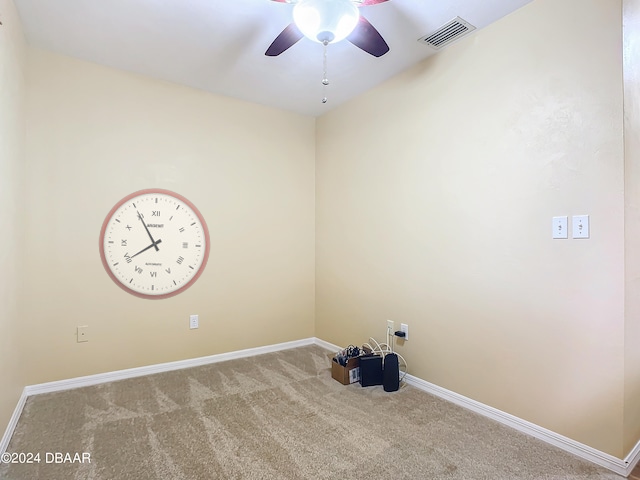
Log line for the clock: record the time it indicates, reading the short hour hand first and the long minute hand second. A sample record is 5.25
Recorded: 7.55
